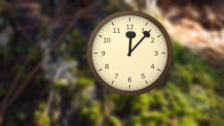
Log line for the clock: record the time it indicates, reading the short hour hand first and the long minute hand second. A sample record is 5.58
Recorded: 12.07
